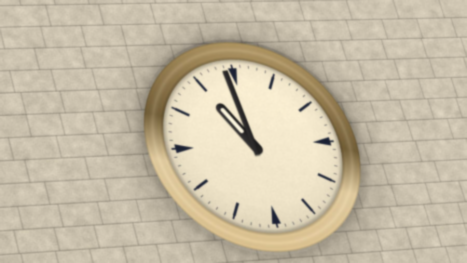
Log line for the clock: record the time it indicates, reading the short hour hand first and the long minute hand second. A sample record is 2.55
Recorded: 10.59
